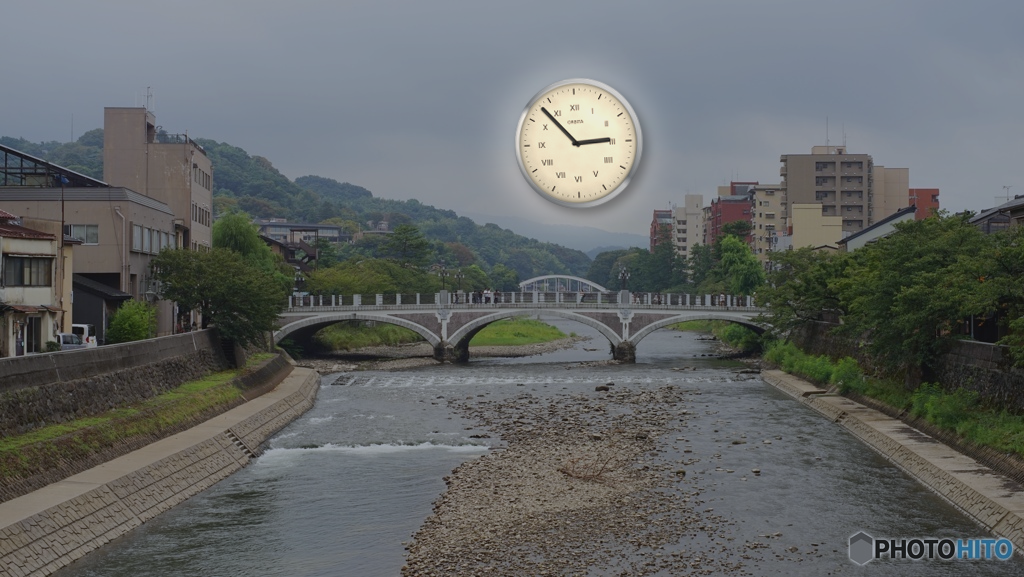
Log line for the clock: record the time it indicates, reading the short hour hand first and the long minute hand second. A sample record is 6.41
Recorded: 2.53
